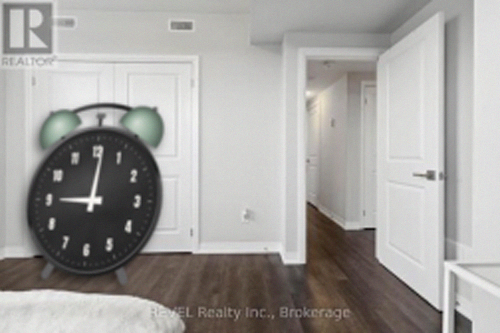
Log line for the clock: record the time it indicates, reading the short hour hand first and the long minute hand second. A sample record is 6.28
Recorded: 9.01
